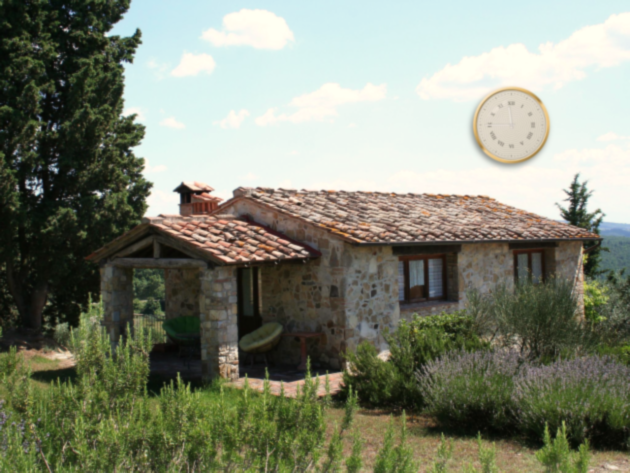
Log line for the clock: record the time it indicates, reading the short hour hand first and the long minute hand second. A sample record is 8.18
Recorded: 11.45
